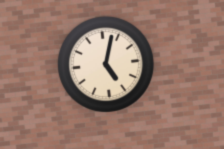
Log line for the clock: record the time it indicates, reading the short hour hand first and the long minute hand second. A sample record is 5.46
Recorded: 5.03
